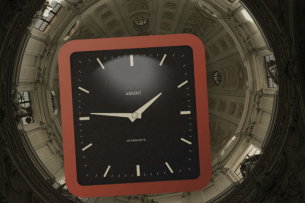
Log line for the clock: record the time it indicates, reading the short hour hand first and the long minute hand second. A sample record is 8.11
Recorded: 1.46
